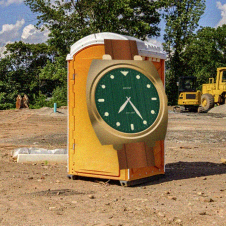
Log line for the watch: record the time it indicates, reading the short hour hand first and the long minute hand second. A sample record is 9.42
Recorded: 7.25
